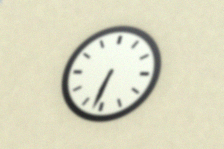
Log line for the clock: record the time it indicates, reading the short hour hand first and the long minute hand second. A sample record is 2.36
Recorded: 6.32
